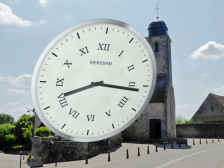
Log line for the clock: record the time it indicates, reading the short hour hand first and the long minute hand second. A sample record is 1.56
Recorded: 8.16
